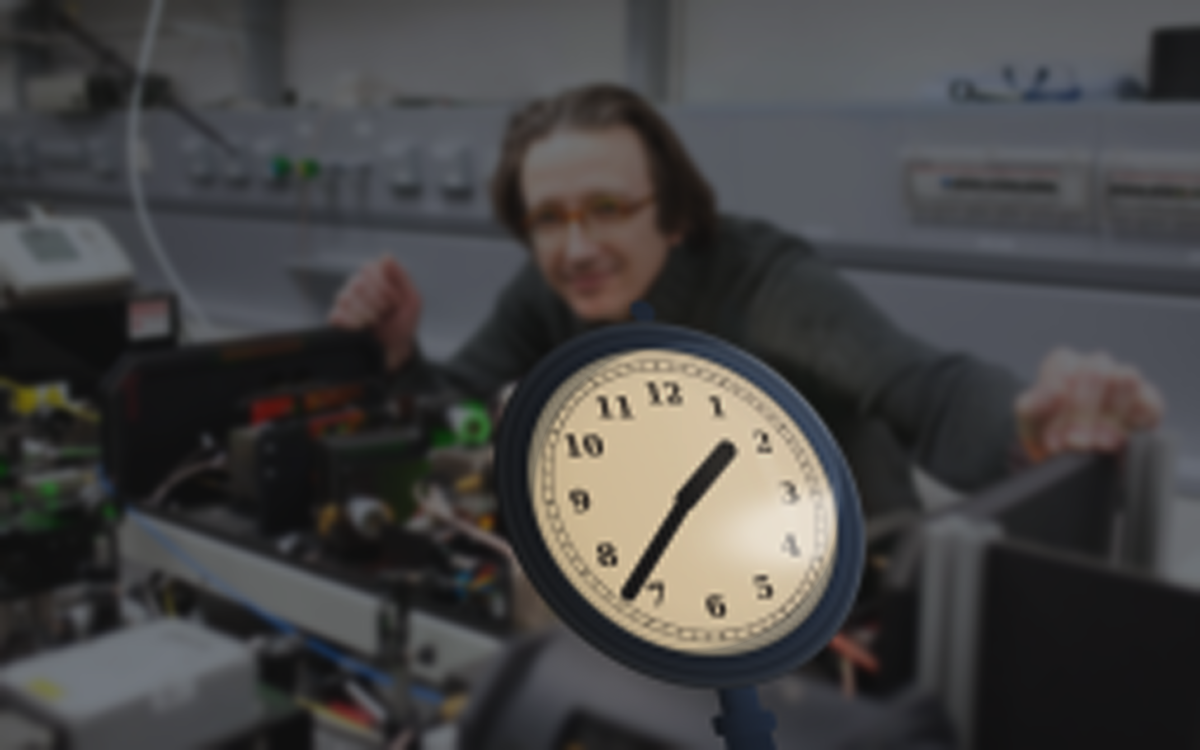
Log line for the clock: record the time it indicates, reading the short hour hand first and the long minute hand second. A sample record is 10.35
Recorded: 1.37
